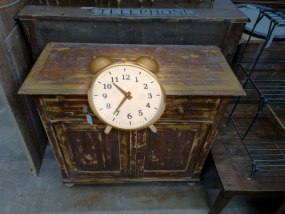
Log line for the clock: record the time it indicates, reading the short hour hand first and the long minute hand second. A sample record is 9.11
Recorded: 10.36
